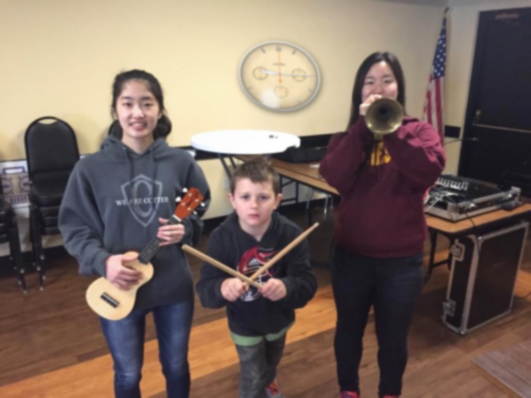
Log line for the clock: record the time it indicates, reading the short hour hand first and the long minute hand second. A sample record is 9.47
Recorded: 9.15
